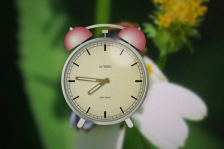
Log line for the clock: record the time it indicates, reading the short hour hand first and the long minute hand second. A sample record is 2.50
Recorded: 7.46
